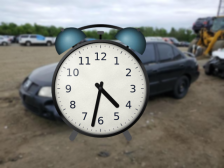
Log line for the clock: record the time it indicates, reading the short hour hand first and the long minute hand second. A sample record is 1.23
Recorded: 4.32
